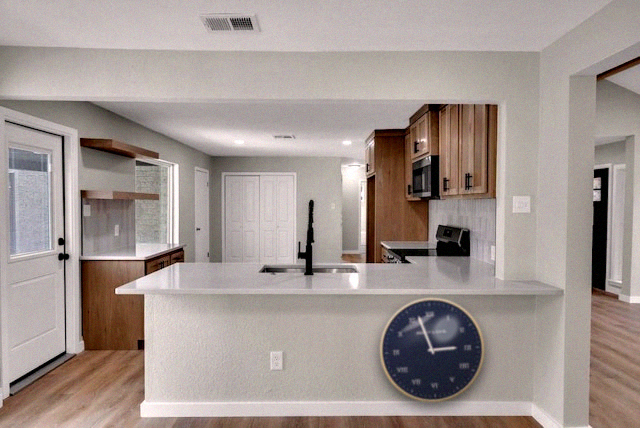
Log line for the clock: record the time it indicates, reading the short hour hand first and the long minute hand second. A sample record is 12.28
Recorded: 2.57
